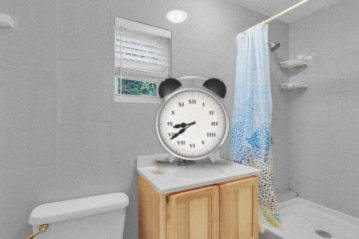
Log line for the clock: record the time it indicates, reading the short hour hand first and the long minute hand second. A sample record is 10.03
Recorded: 8.39
